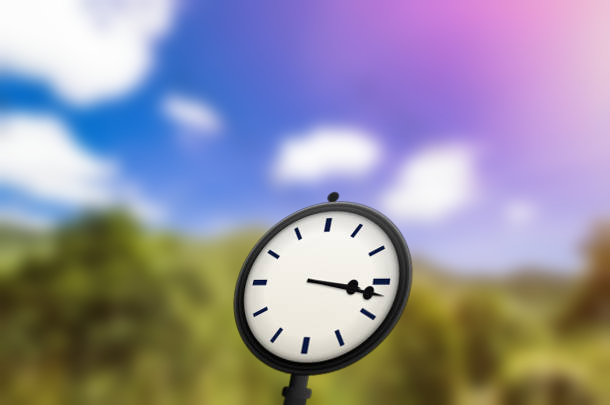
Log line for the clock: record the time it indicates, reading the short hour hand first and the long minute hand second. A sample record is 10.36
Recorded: 3.17
